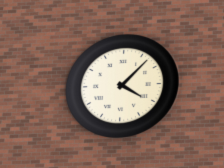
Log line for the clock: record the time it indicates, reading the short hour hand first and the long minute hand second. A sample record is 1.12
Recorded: 4.07
